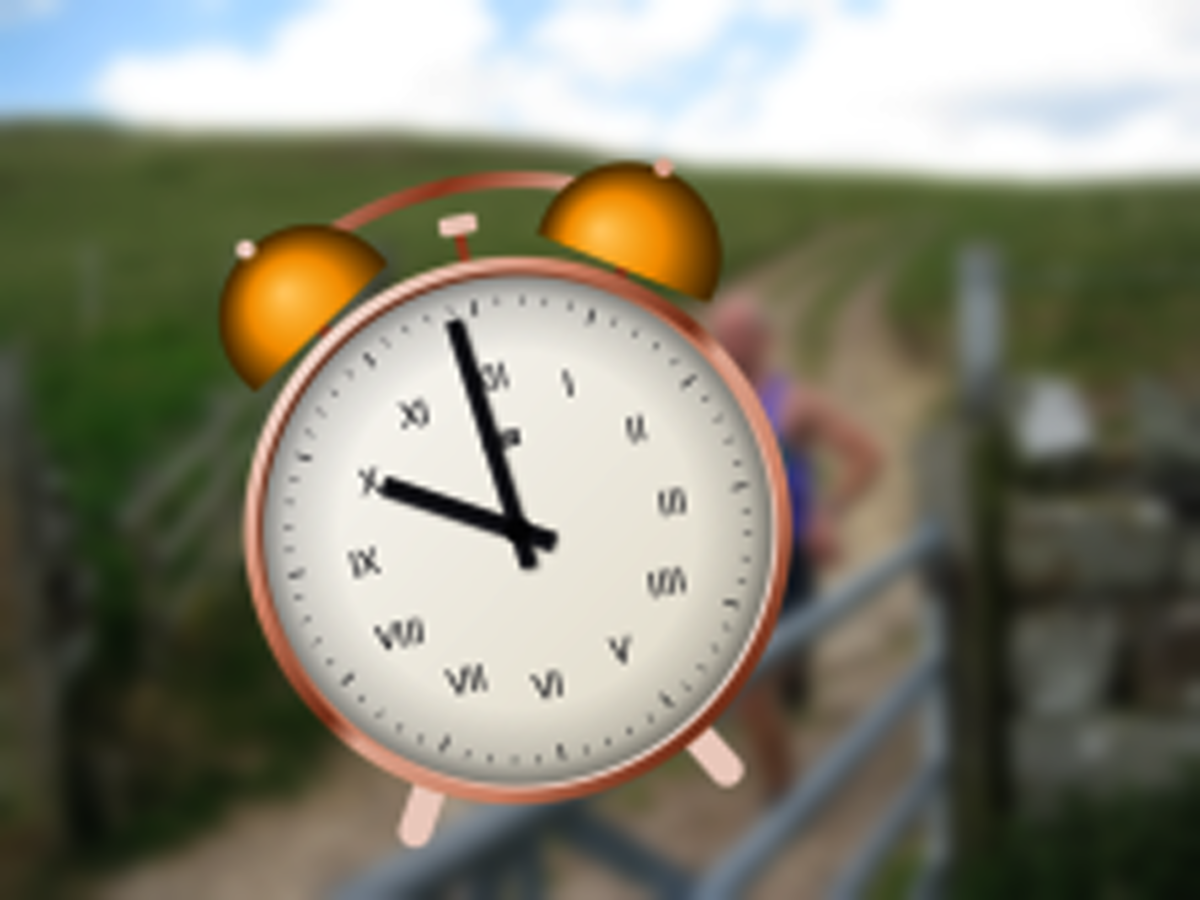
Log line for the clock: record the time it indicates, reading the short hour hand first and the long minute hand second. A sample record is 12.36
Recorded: 9.59
